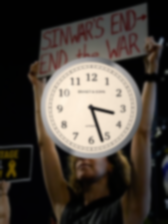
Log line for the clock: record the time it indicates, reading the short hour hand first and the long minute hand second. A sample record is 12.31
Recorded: 3.27
